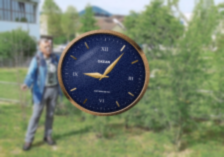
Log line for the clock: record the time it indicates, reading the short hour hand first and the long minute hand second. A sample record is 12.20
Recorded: 9.06
